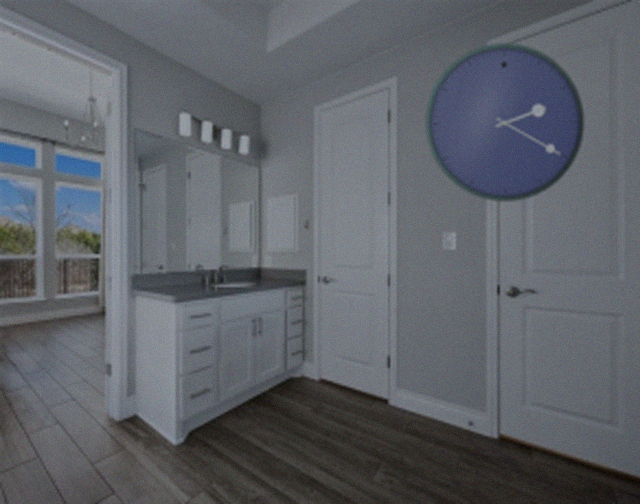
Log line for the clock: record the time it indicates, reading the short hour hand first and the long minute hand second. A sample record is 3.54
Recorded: 2.20
